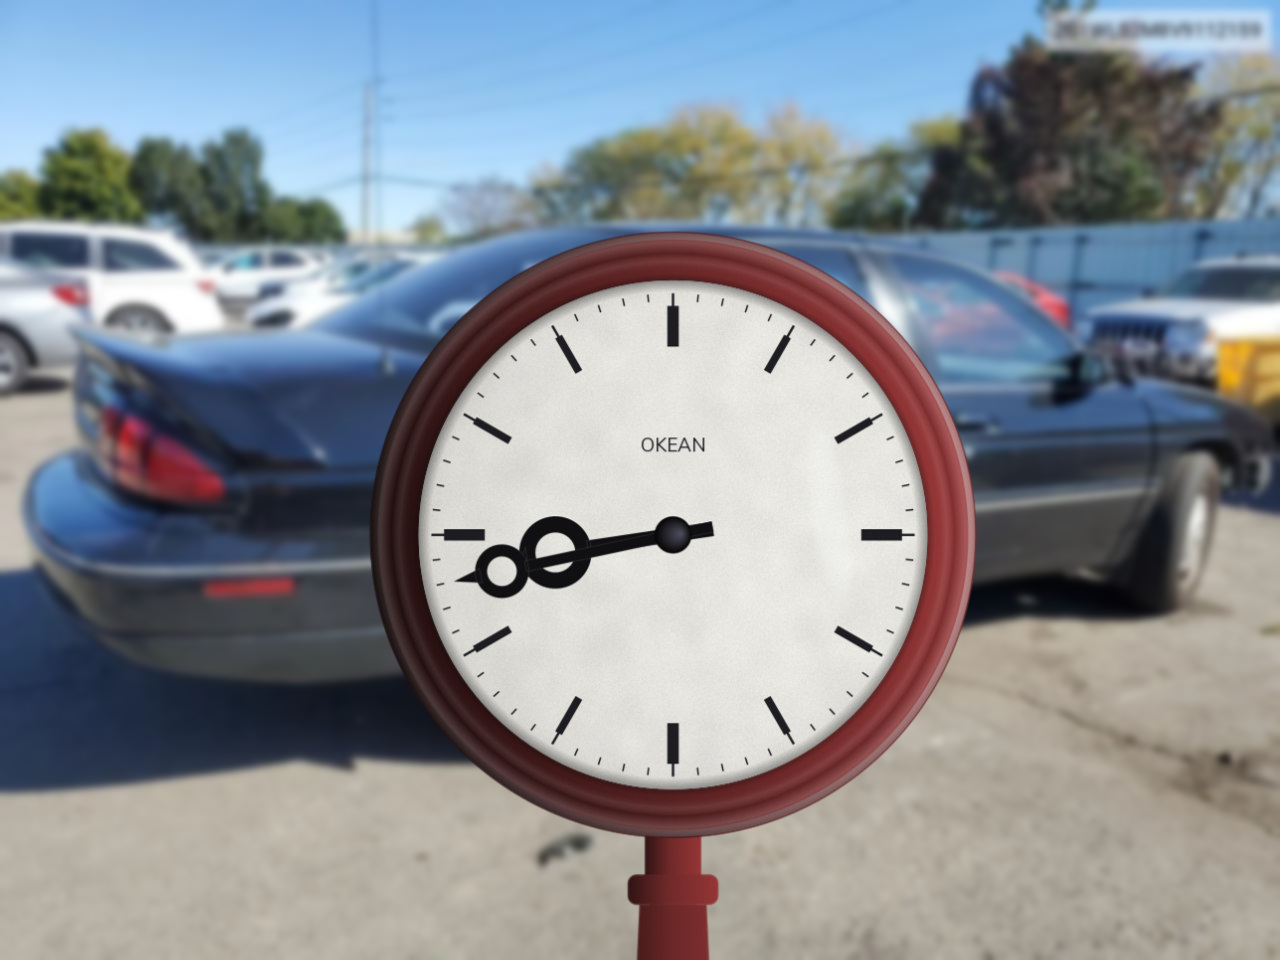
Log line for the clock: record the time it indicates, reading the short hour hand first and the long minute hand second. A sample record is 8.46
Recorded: 8.43
